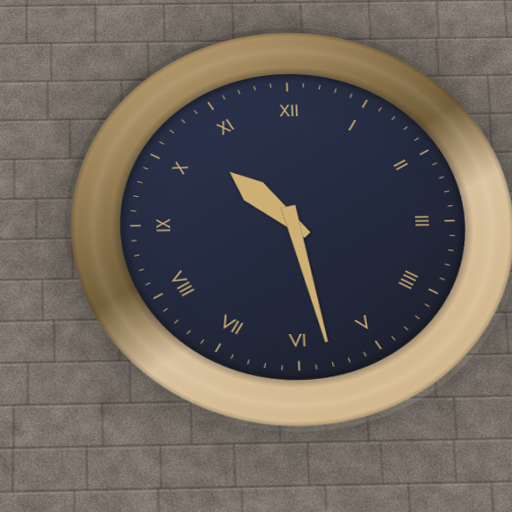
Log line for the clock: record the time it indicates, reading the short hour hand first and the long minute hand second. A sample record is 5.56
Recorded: 10.28
